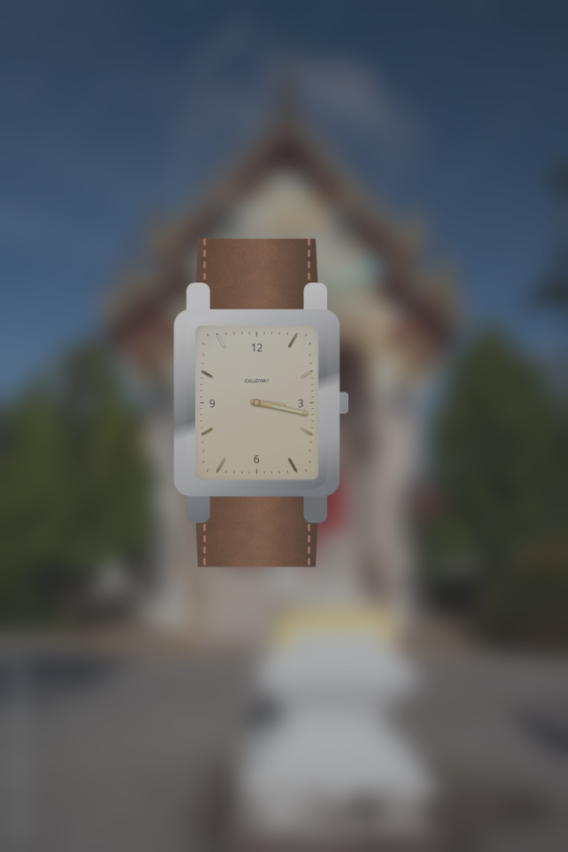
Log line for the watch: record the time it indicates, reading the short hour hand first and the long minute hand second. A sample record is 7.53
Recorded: 3.17
